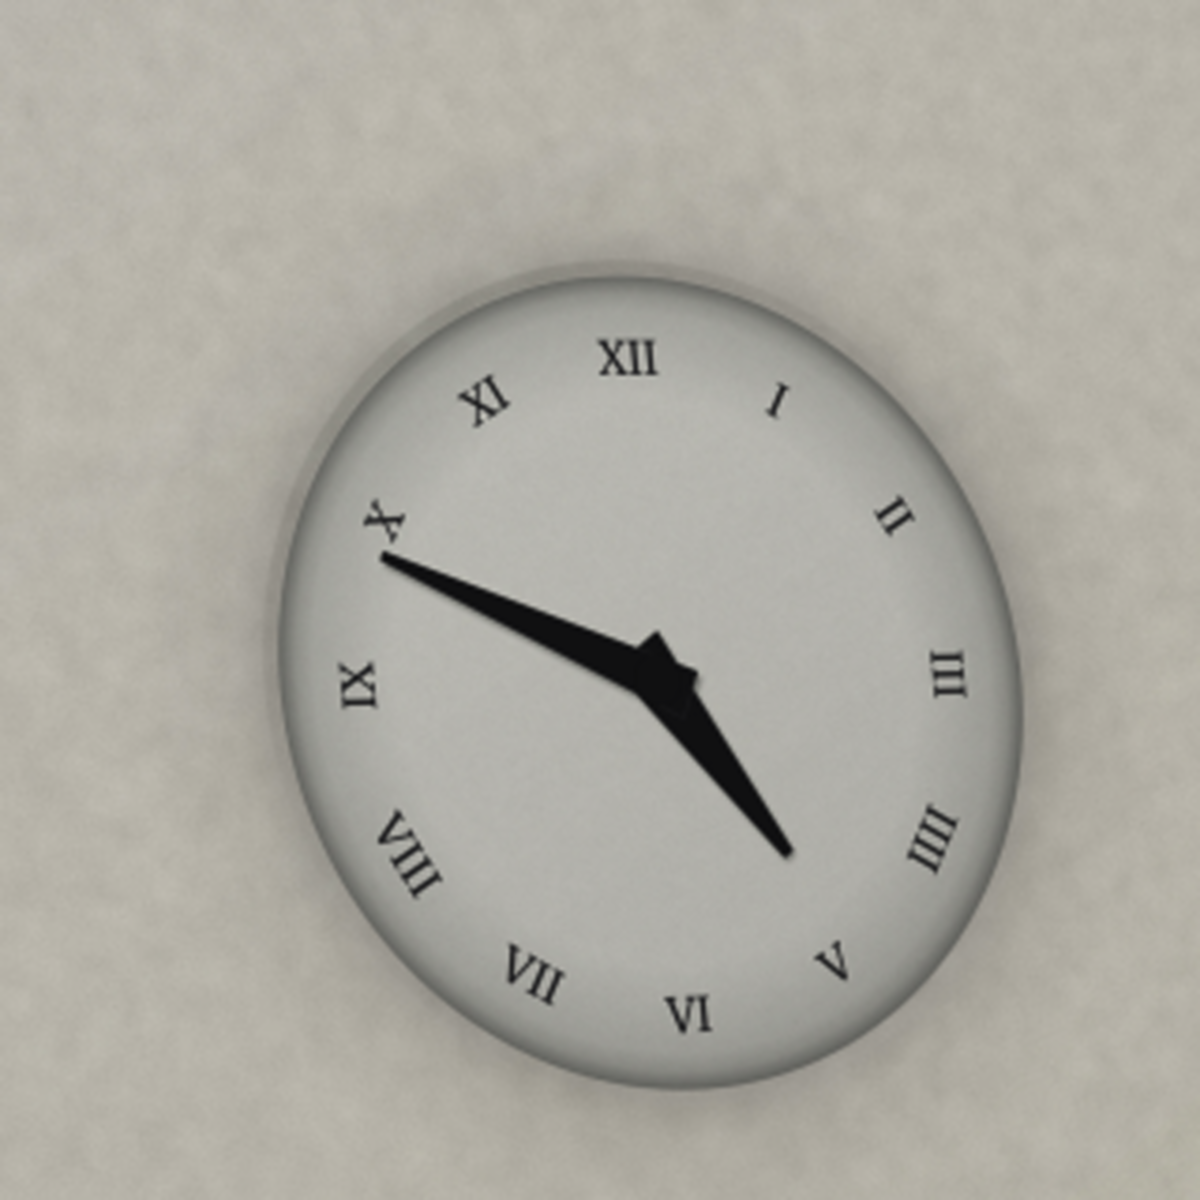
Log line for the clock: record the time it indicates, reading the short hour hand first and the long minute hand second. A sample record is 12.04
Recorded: 4.49
